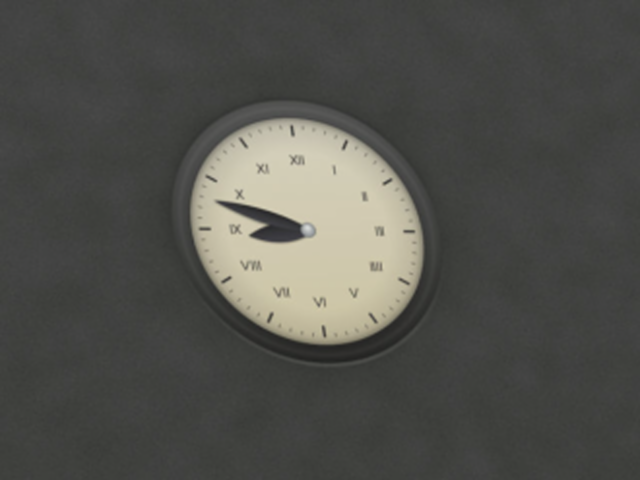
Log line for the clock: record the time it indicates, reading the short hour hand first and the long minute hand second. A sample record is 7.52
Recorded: 8.48
